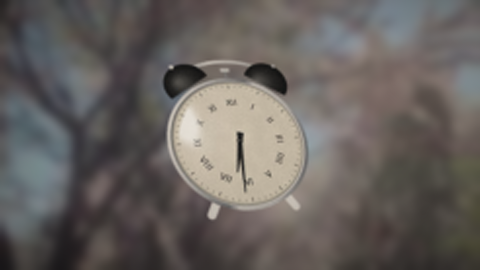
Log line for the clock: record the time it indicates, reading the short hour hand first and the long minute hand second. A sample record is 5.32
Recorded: 6.31
